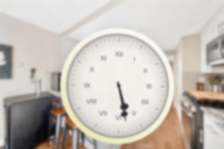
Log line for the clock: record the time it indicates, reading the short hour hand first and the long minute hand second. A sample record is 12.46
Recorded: 5.28
